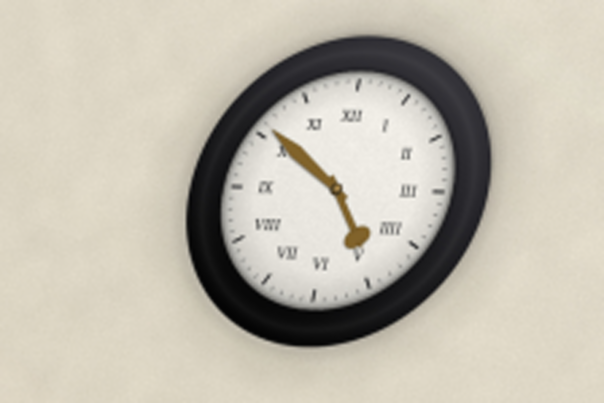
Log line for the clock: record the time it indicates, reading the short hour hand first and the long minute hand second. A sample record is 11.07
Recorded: 4.51
